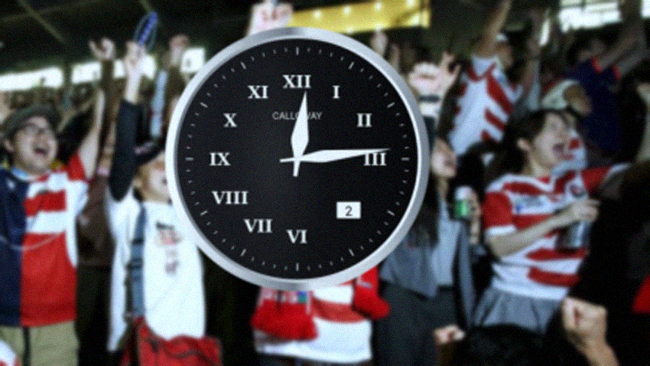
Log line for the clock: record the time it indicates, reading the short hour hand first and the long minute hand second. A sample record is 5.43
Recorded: 12.14
